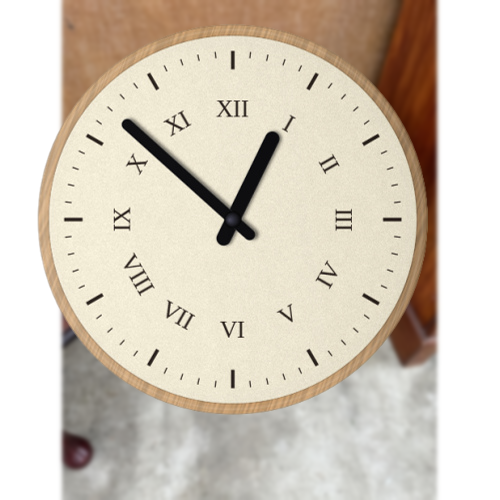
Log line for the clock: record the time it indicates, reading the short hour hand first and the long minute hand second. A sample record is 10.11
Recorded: 12.52
